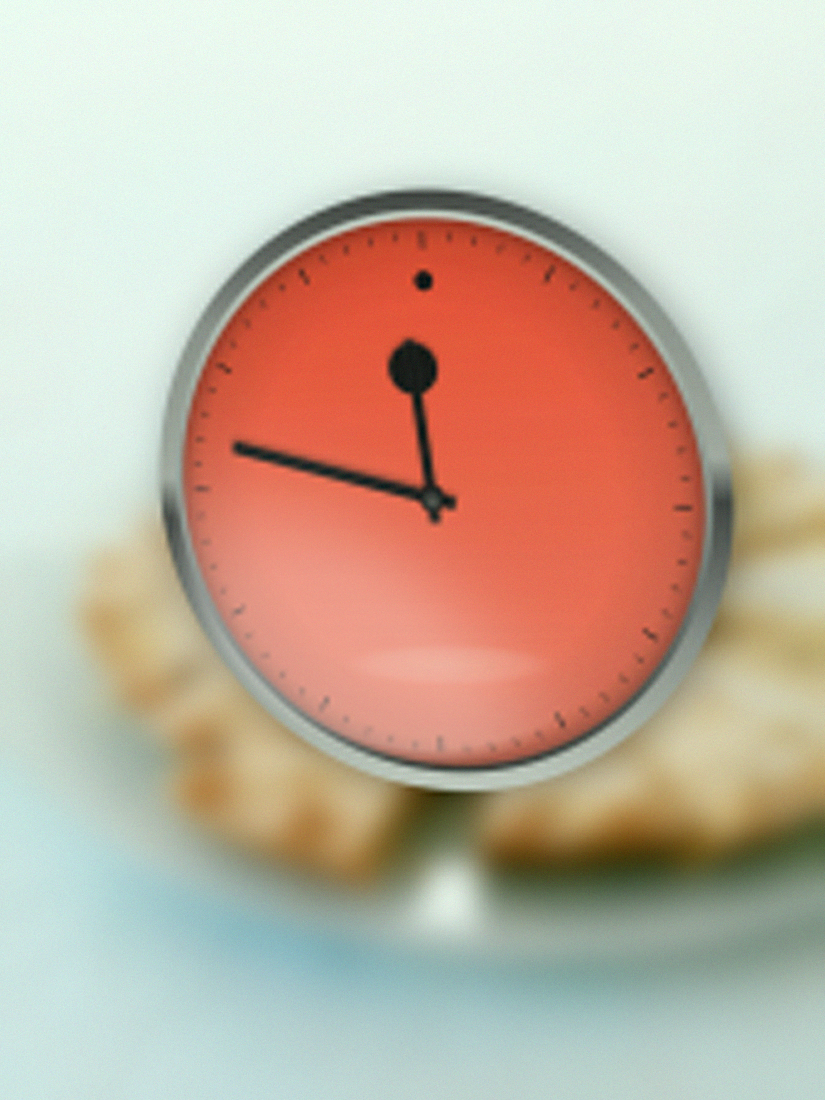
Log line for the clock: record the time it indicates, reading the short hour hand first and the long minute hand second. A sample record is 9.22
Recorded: 11.47
